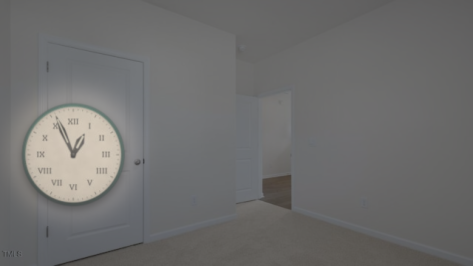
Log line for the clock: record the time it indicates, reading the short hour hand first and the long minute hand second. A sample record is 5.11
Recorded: 12.56
